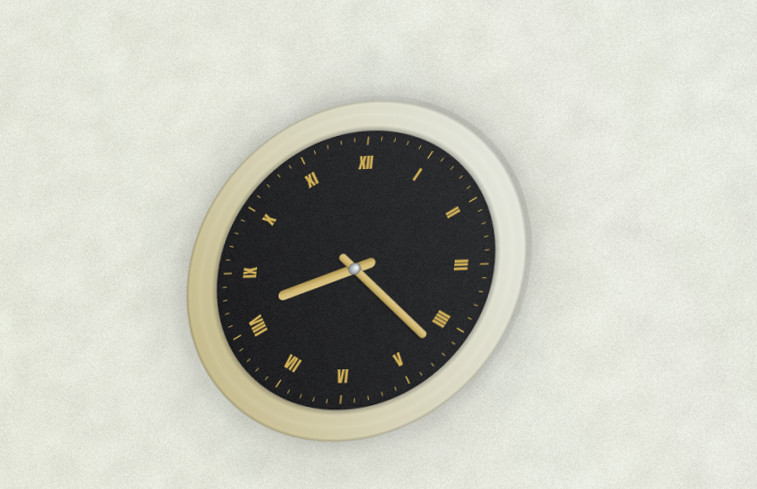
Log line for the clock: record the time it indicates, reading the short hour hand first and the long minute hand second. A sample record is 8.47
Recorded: 8.22
